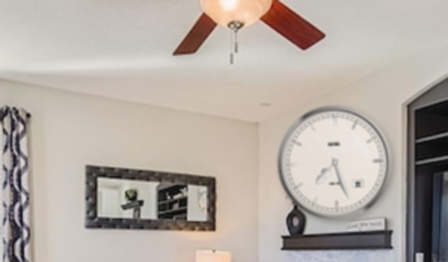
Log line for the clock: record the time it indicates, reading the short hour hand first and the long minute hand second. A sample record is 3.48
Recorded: 7.27
